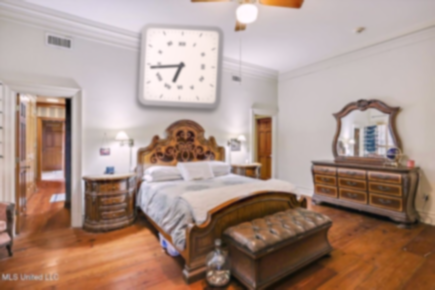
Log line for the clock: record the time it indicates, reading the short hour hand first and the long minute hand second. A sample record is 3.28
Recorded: 6.44
